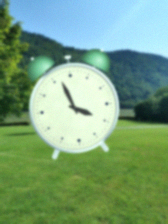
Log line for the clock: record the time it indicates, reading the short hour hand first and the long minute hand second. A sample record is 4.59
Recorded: 3.57
